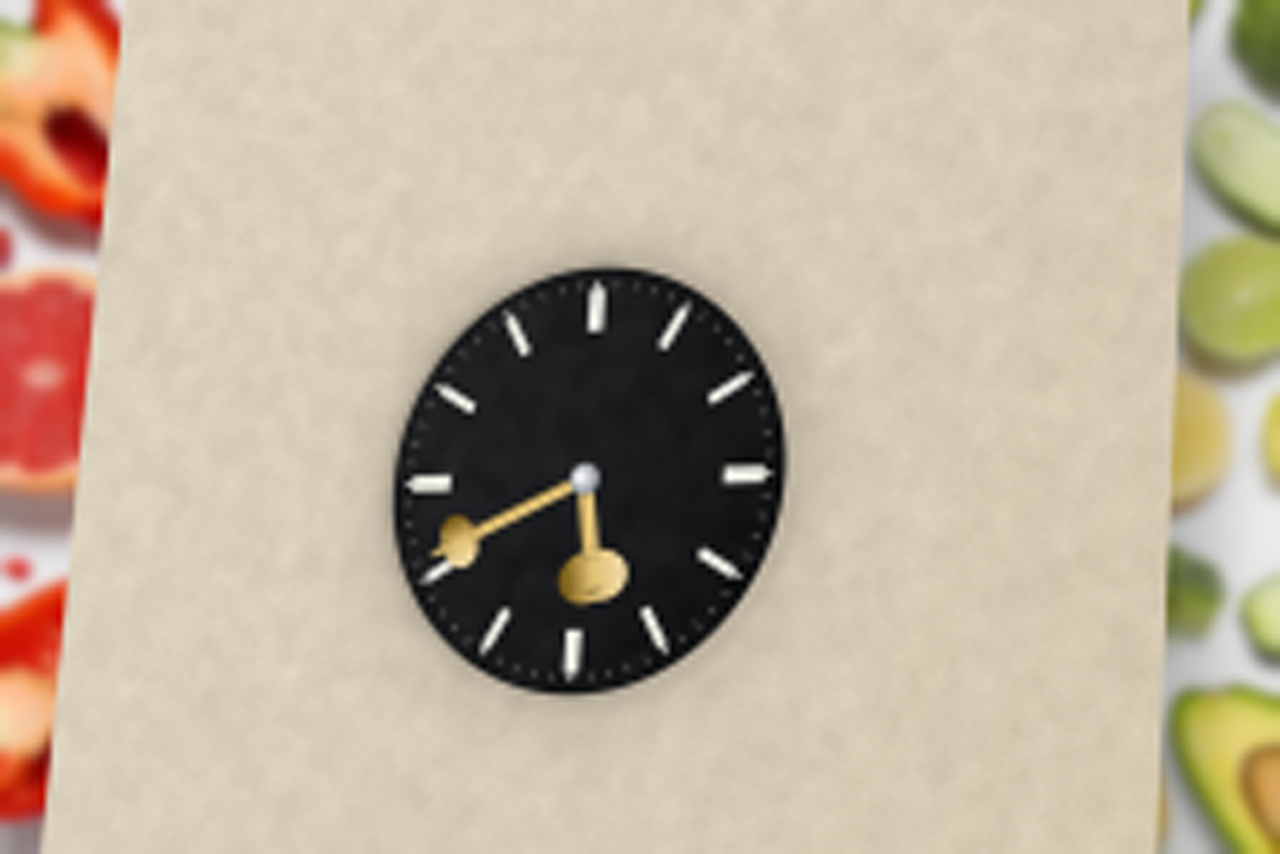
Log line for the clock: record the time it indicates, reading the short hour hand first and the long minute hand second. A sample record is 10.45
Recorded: 5.41
